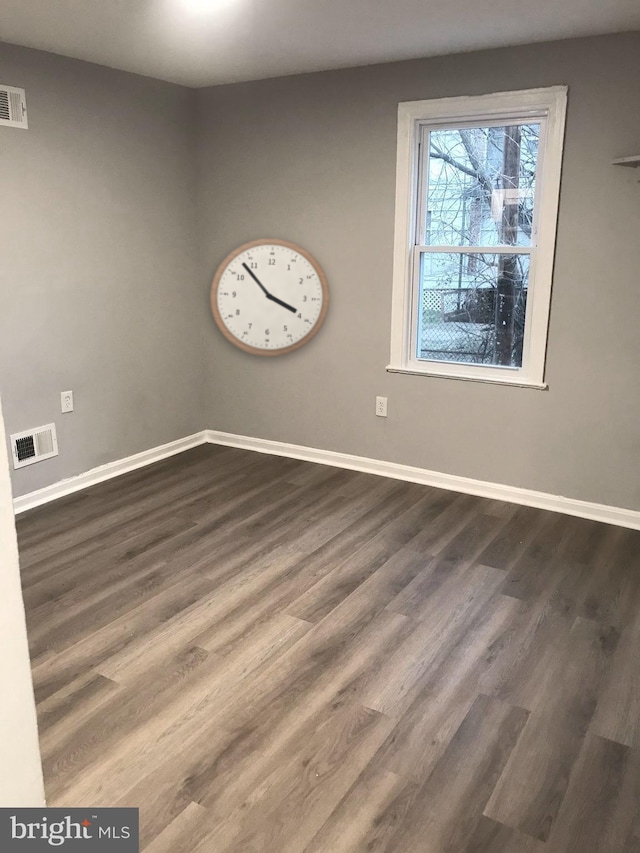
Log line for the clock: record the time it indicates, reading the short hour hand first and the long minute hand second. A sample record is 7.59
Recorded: 3.53
